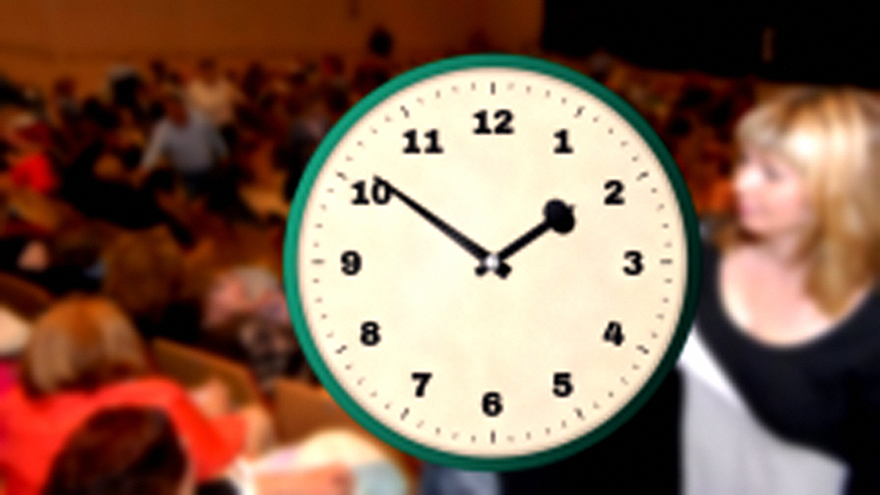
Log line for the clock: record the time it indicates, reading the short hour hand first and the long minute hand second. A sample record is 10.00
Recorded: 1.51
